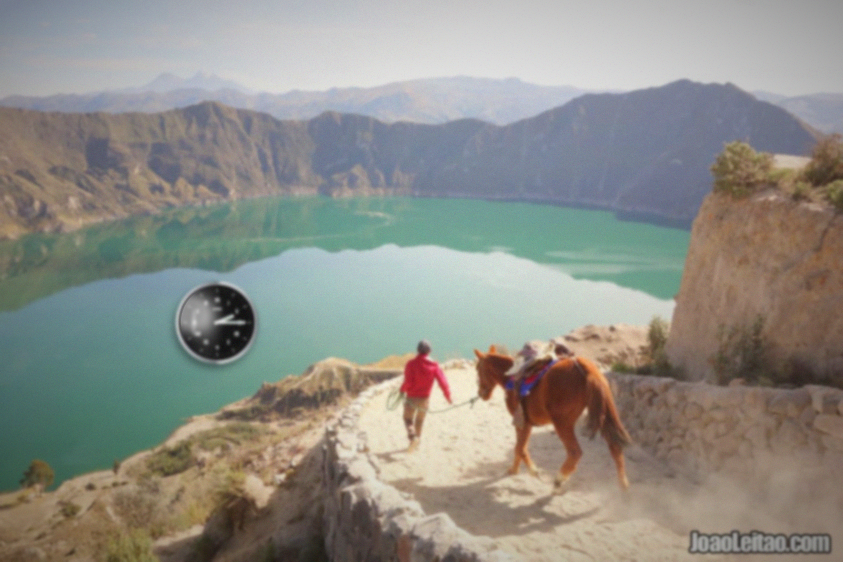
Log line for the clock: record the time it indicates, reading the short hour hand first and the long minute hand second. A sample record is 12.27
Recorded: 2.15
